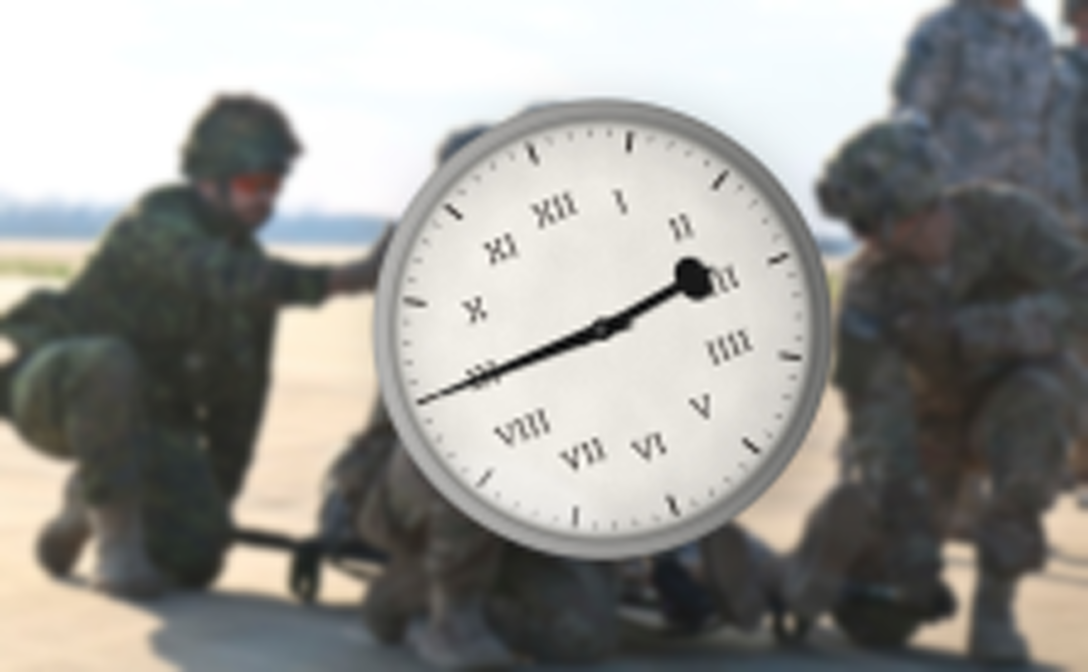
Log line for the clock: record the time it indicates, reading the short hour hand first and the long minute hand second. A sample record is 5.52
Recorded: 2.45
